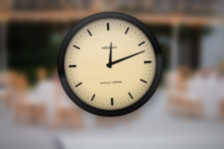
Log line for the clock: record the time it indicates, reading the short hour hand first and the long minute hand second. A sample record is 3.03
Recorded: 12.12
